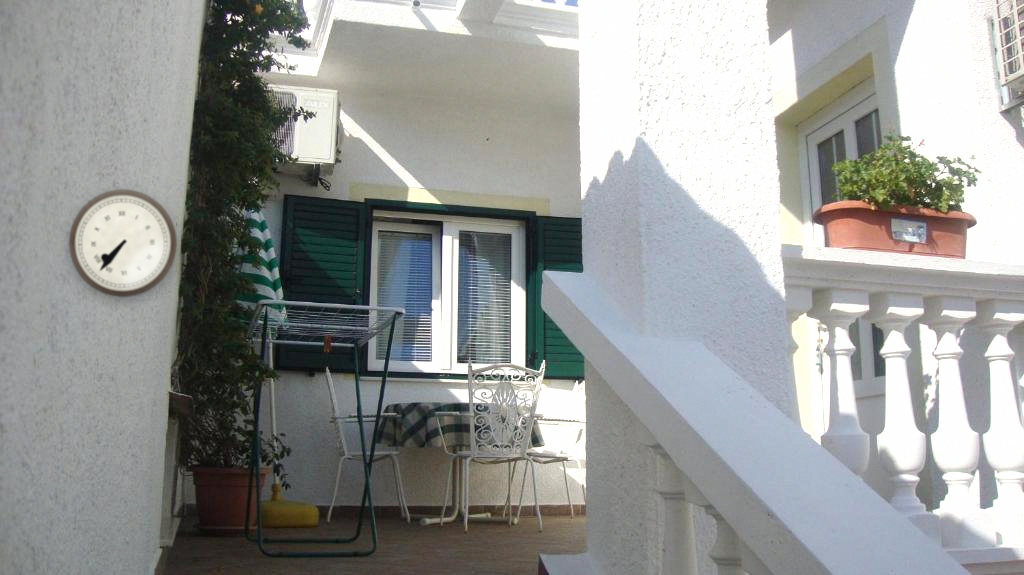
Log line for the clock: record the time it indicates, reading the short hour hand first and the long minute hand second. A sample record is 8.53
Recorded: 7.37
